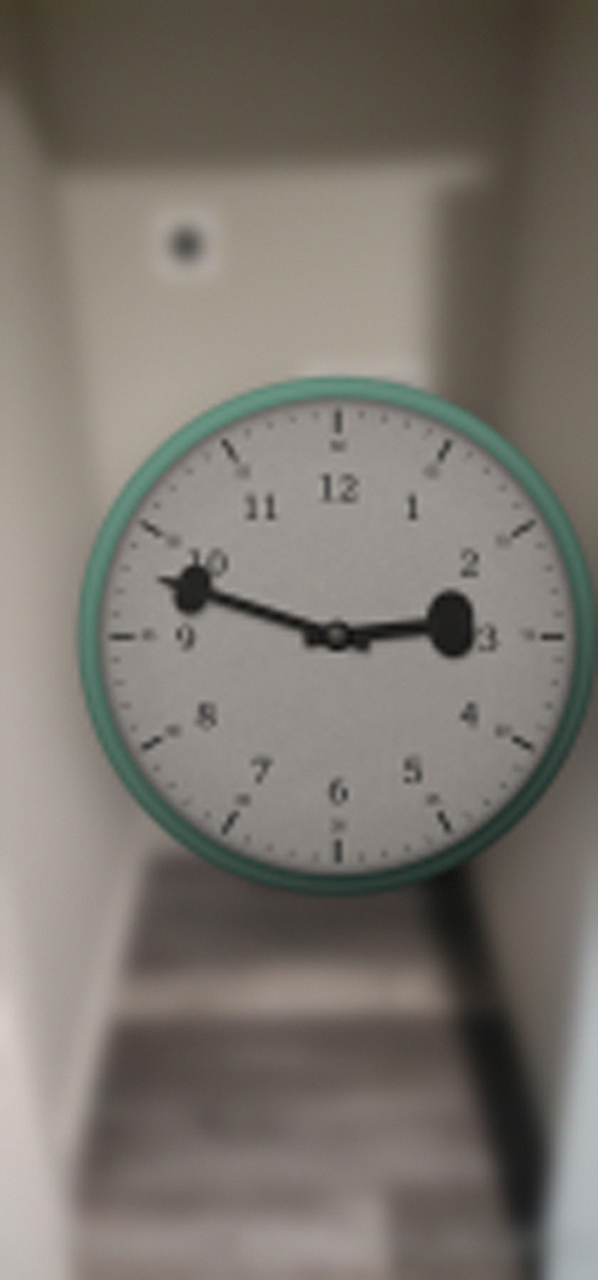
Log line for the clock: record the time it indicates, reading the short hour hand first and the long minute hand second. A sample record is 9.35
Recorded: 2.48
